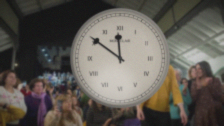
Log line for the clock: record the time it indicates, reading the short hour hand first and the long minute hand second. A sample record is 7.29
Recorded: 11.51
